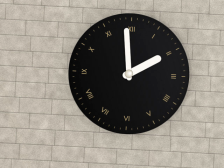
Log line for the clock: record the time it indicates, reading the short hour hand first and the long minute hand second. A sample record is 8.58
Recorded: 1.59
